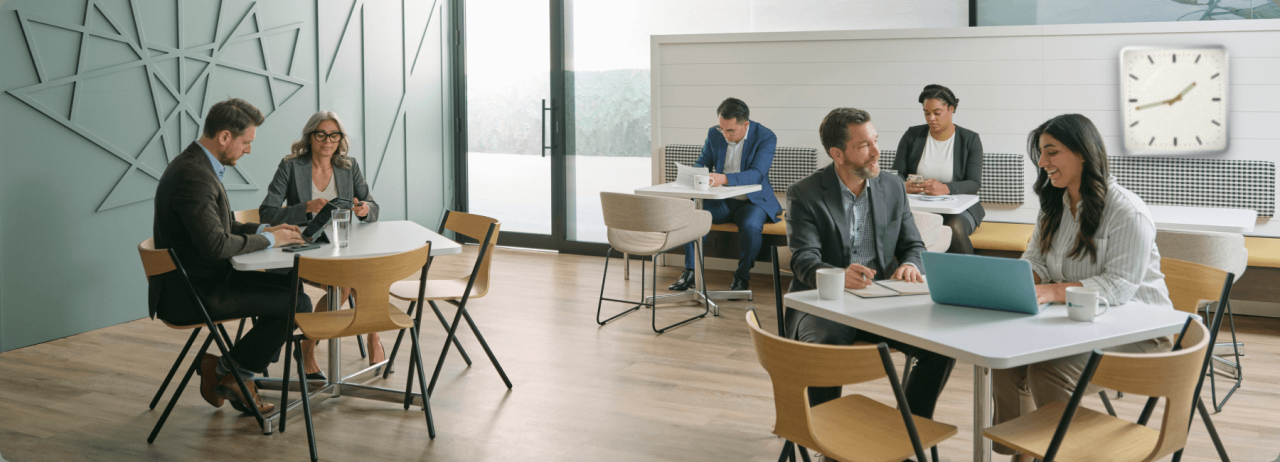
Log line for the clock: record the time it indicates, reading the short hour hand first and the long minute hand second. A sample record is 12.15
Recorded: 1.43
